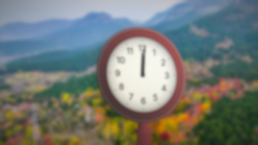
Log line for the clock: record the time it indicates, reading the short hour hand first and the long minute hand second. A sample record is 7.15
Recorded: 12.01
